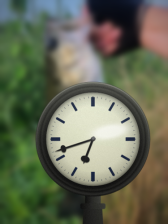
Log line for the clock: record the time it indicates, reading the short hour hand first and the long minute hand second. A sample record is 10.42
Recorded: 6.42
